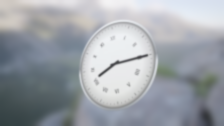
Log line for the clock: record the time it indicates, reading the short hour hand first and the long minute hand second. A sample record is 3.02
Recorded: 8.15
